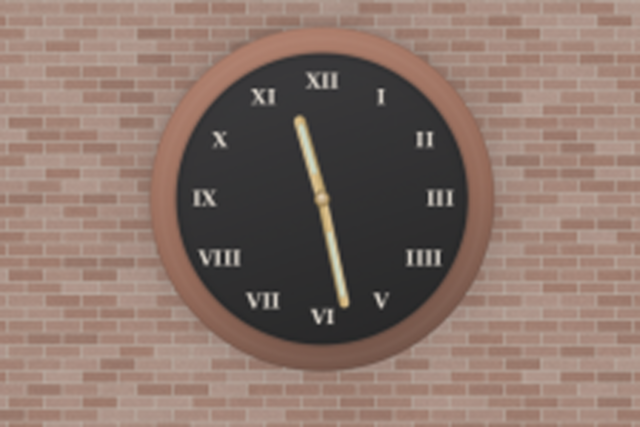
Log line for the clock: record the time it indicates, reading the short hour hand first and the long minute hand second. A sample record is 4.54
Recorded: 11.28
